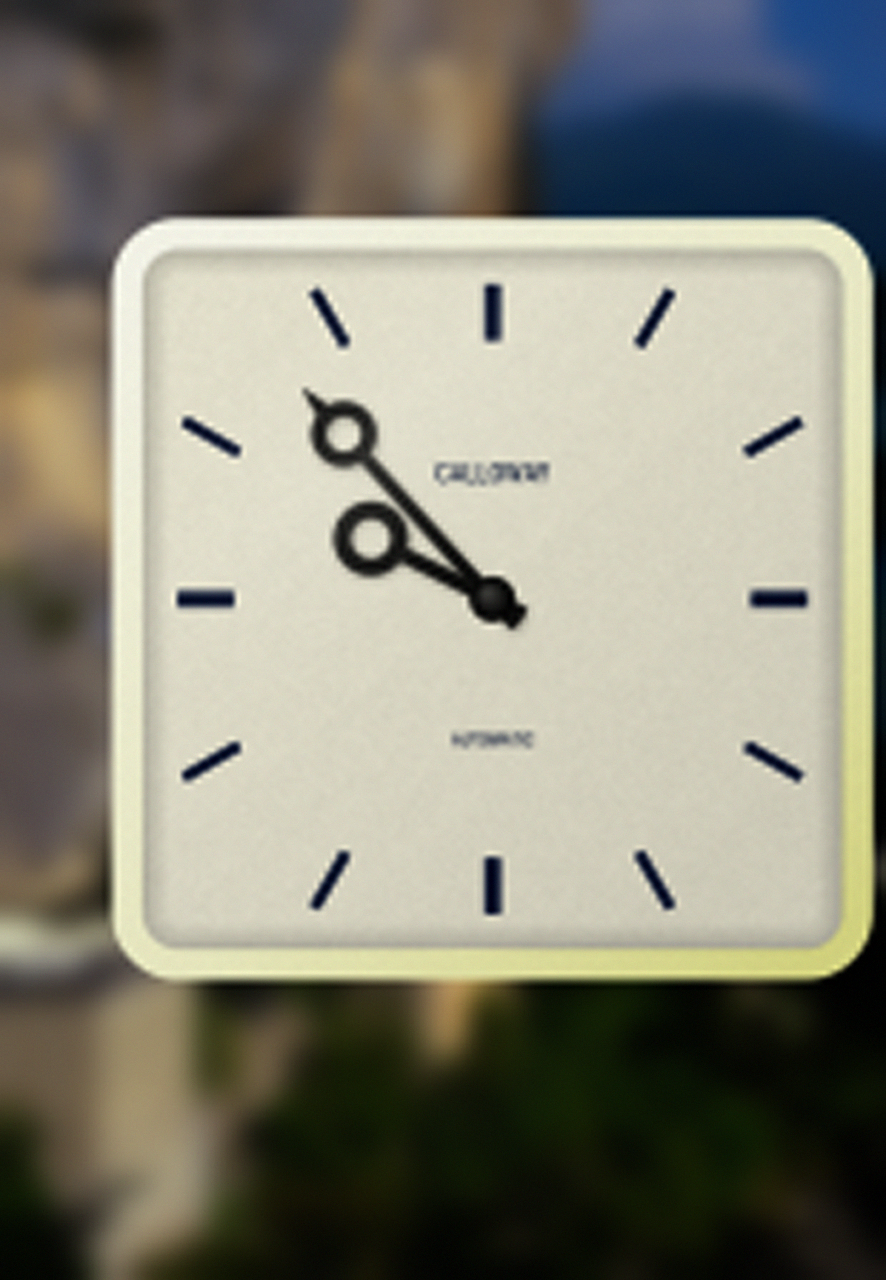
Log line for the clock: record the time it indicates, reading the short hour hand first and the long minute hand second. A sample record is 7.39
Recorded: 9.53
